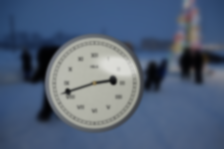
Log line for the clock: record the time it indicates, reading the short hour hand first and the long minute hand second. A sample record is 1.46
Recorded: 2.42
